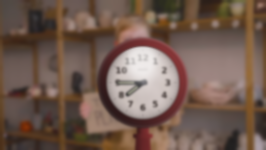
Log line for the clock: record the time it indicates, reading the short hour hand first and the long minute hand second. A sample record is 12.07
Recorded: 7.45
